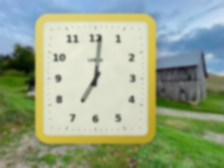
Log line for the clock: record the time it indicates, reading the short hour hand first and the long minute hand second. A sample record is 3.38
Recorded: 7.01
